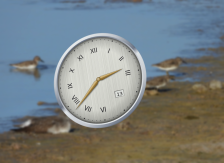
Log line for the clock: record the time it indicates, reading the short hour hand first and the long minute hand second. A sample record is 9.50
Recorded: 2.38
